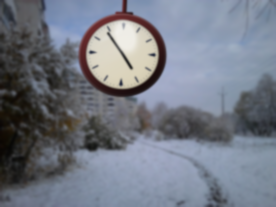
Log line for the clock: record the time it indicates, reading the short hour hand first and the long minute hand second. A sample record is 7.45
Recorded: 4.54
